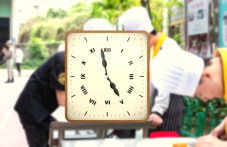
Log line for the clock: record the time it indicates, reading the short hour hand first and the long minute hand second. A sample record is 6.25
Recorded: 4.58
